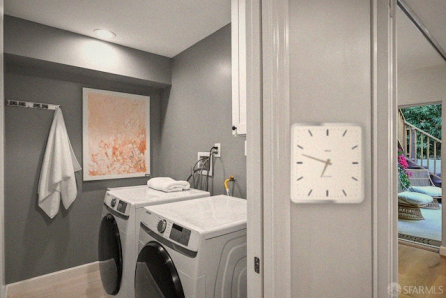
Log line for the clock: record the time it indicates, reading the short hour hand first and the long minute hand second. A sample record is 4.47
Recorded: 6.48
